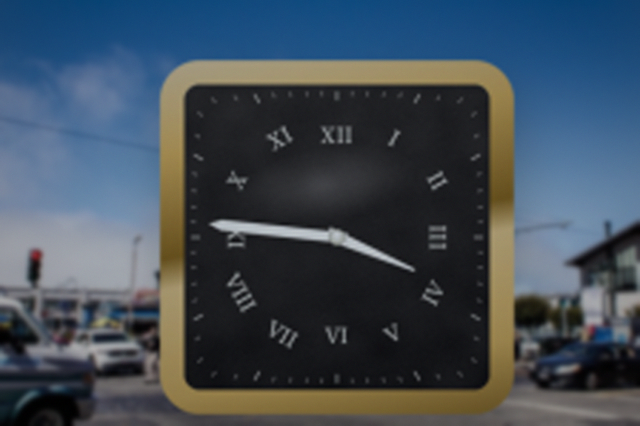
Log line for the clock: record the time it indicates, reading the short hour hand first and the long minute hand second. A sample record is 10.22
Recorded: 3.46
